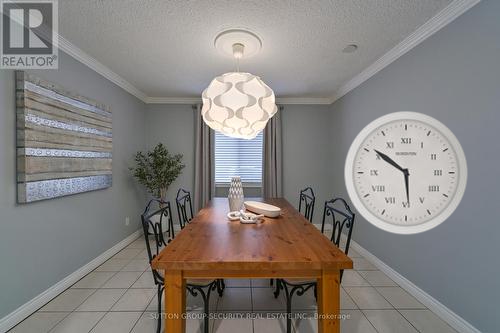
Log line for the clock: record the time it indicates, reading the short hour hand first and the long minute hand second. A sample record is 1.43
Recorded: 5.51
